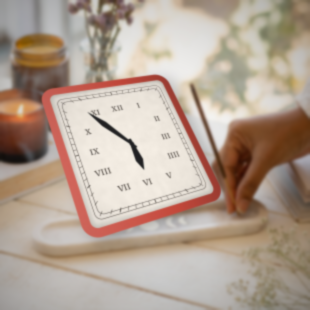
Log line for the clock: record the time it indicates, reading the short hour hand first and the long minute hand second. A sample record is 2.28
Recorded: 5.54
